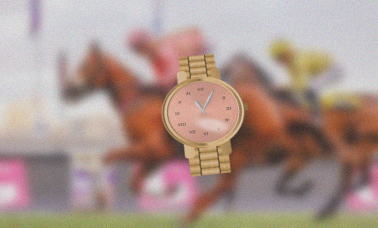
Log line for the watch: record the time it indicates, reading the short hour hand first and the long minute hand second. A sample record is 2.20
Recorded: 11.05
